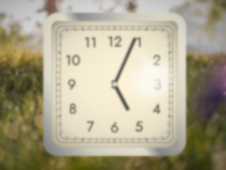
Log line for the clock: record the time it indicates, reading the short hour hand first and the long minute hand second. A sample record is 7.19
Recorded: 5.04
